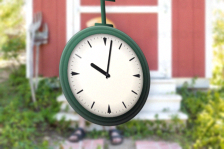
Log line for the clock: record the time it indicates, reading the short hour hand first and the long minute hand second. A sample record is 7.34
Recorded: 10.02
